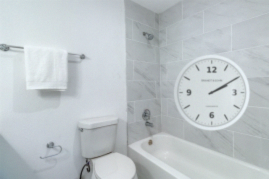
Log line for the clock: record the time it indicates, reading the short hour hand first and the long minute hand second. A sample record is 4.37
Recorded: 2.10
